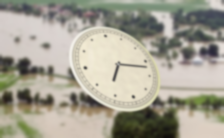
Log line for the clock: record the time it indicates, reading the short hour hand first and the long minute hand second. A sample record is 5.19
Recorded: 7.17
